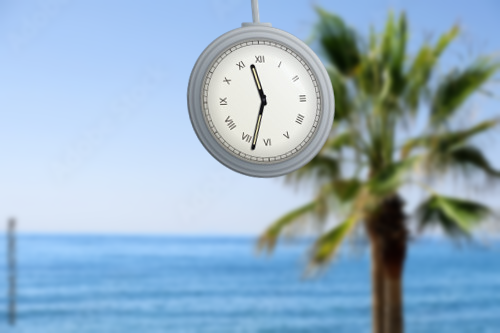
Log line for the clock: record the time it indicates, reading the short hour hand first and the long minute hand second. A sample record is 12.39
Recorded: 11.33
